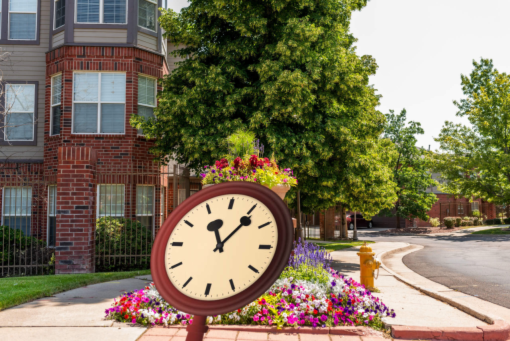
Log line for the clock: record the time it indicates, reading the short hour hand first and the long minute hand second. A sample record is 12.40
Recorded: 11.06
